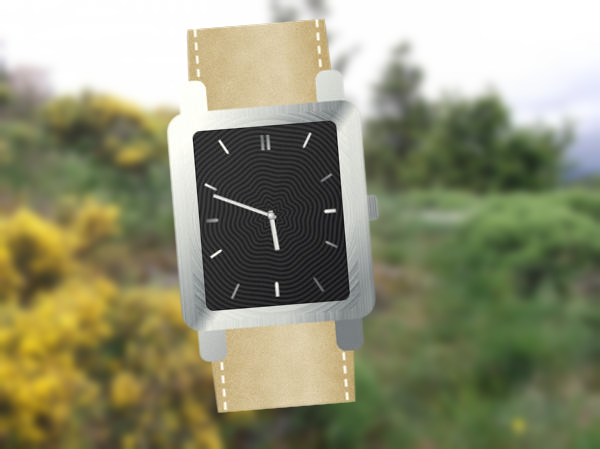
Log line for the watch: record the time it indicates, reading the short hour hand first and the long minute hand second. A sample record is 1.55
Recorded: 5.49
